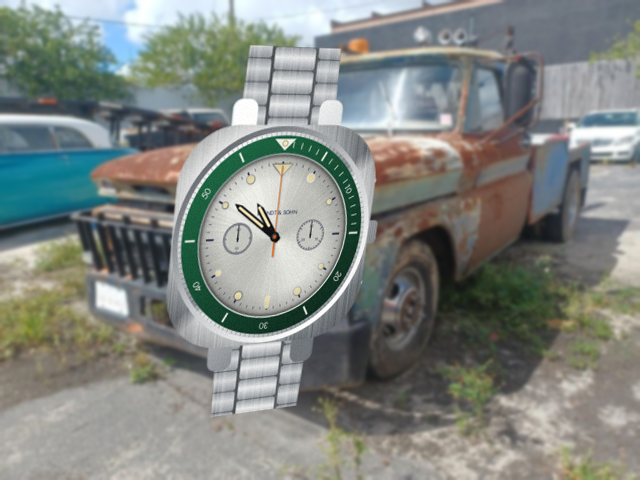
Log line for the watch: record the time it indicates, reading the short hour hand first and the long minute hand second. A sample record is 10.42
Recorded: 10.51
